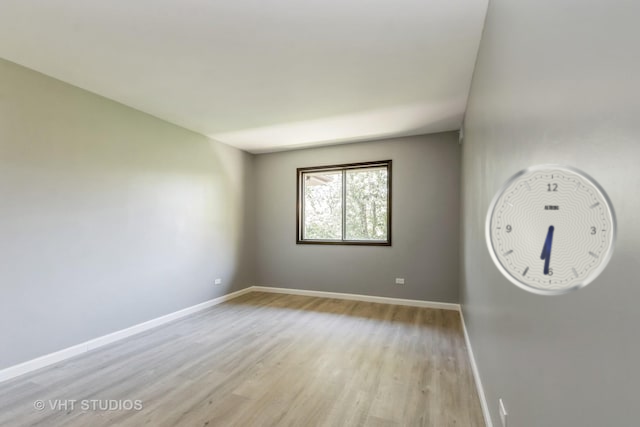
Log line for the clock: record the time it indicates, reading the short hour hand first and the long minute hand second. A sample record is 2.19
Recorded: 6.31
